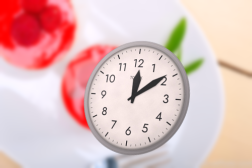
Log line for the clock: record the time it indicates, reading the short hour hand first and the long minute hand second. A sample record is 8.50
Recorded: 12.09
